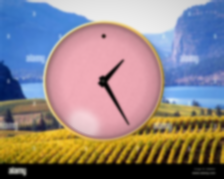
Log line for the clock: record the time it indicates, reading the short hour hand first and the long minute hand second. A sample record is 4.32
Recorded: 1.25
